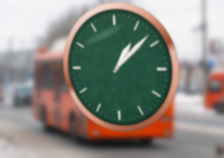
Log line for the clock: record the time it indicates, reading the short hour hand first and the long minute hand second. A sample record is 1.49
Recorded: 1.08
